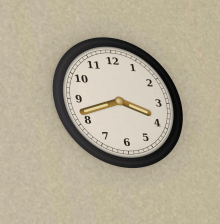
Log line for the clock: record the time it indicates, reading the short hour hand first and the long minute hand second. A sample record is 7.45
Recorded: 3.42
